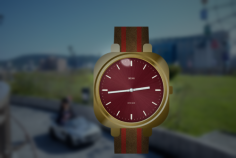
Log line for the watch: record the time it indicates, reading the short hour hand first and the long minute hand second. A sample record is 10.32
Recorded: 2.44
